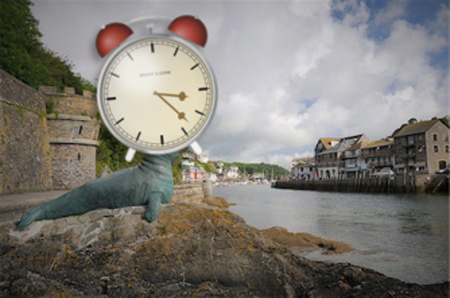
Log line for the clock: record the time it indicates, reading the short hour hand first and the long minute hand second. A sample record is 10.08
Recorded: 3.23
